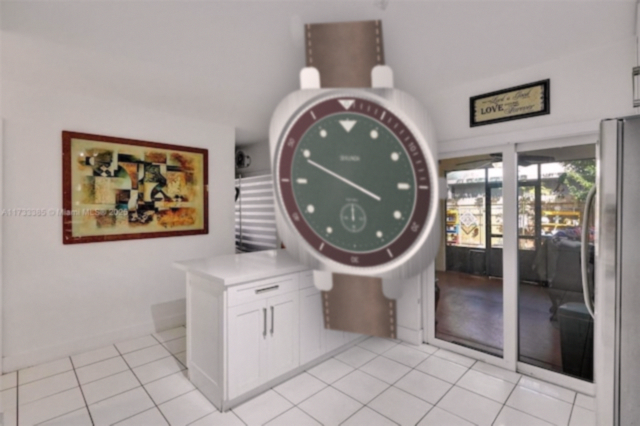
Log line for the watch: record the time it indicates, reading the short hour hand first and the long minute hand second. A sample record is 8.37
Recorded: 3.49
